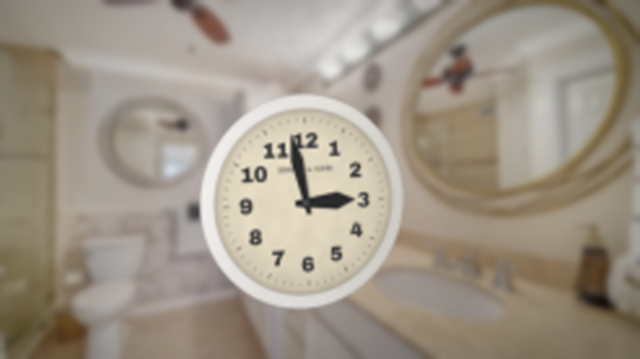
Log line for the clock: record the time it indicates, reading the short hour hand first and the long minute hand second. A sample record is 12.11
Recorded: 2.58
